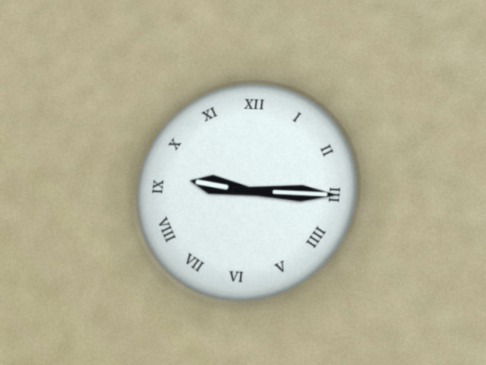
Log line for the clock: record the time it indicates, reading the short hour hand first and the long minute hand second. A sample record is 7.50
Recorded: 9.15
